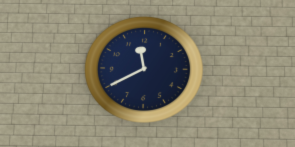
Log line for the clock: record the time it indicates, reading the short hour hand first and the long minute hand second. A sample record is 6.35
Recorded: 11.40
